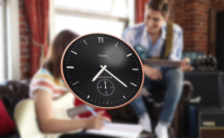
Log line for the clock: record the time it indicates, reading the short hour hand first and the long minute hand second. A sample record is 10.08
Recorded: 7.22
